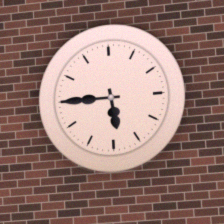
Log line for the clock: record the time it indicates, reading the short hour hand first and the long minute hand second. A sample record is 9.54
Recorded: 5.45
